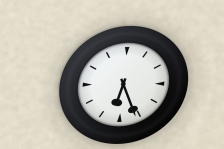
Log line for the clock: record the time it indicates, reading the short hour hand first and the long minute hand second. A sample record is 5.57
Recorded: 6.26
